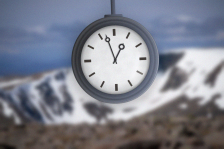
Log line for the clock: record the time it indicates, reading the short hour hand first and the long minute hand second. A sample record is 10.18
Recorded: 12.57
